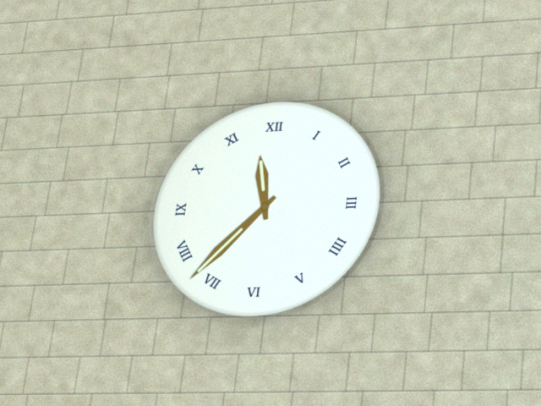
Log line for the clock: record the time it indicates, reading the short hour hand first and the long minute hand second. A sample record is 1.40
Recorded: 11.37
